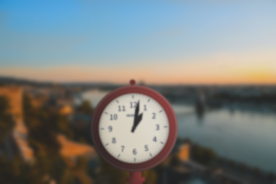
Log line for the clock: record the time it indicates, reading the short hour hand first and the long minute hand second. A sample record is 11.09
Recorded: 1.02
